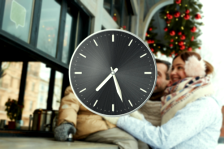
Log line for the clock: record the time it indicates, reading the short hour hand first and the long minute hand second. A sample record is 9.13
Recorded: 7.27
